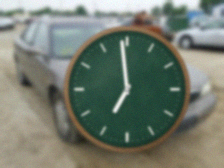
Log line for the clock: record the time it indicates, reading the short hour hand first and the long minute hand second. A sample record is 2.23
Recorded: 6.59
